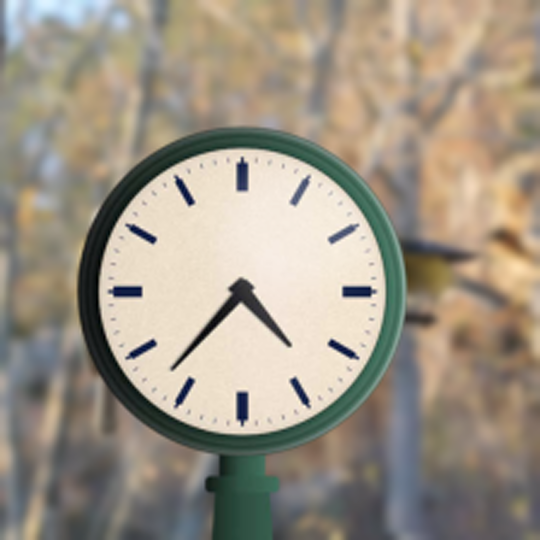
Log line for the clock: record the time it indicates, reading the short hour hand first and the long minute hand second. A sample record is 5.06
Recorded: 4.37
